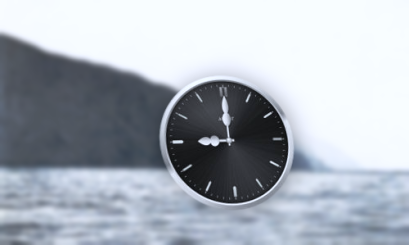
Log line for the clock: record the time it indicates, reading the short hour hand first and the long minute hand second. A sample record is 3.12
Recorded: 9.00
